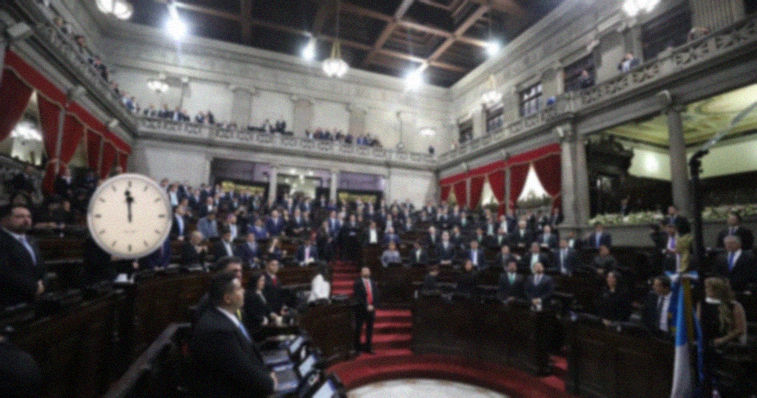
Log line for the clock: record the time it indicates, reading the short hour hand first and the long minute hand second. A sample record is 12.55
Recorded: 11.59
